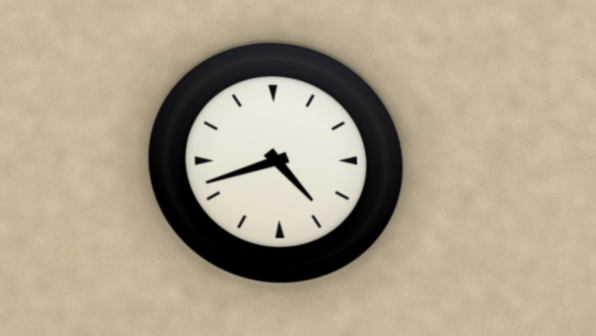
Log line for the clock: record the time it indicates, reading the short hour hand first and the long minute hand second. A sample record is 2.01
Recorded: 4.42
